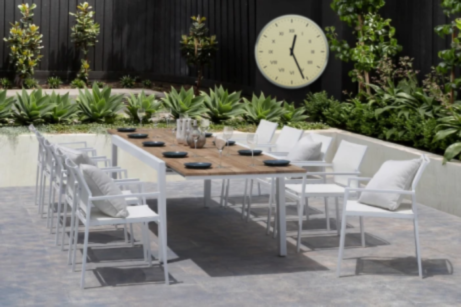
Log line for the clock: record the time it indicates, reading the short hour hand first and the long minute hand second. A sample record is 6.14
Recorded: 12.26
